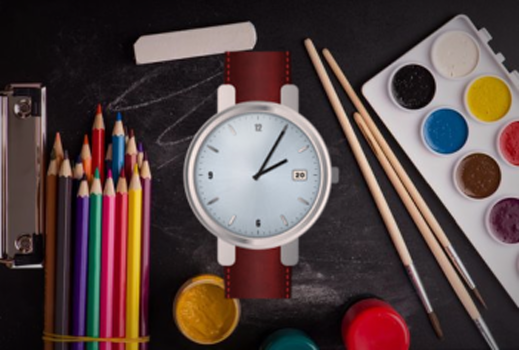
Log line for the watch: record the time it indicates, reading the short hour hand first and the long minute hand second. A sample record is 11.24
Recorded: 2.05
